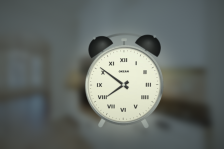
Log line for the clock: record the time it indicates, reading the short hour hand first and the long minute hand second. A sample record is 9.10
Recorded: 7.51
